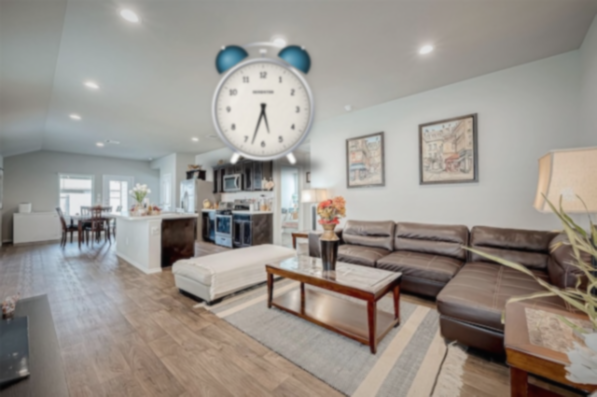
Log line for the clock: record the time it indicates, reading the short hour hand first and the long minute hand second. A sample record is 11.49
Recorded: 5.33
